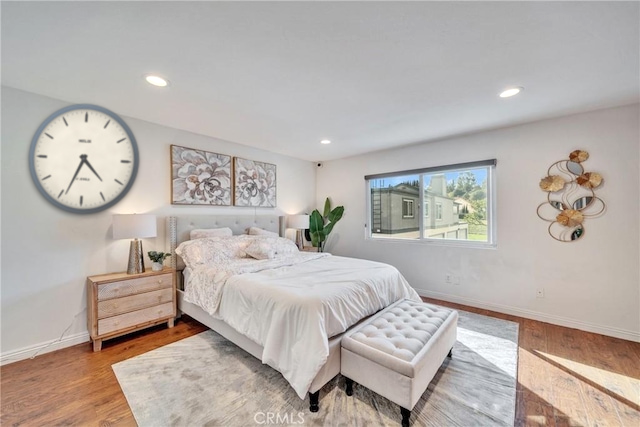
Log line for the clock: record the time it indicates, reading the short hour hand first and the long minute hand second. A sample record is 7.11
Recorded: 4.34
